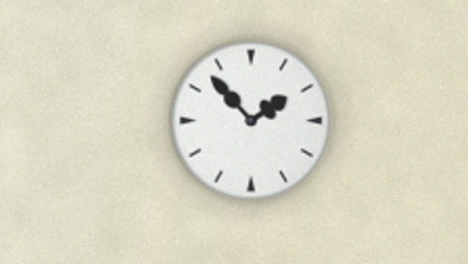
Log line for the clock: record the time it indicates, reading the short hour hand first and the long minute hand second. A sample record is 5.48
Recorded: 1.53
